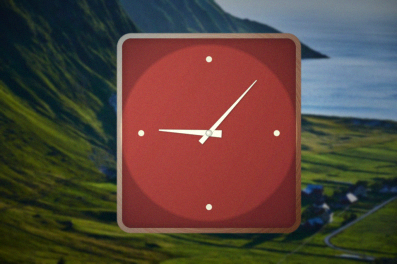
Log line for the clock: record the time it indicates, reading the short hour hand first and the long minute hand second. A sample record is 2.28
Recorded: 9.07
